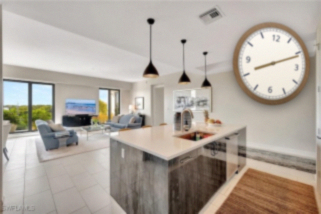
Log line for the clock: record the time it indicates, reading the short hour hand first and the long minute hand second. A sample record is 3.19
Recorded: 8.11
